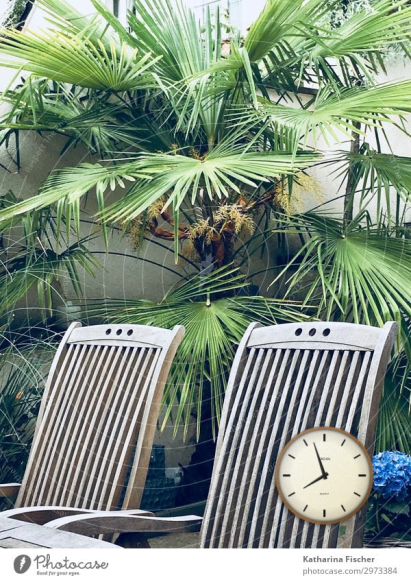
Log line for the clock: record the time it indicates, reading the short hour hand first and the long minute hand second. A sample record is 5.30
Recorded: 7.57
